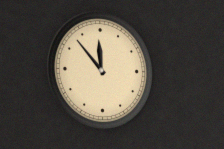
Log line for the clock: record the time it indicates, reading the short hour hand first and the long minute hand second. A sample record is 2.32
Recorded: 11.53
